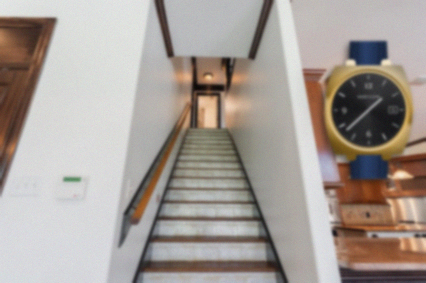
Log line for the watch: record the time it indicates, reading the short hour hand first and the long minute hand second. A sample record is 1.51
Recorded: 1.38
